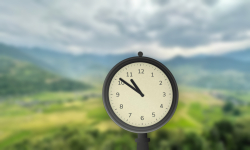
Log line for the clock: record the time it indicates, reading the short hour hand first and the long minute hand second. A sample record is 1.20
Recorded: 10.51
